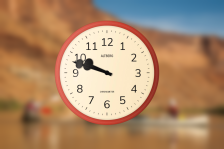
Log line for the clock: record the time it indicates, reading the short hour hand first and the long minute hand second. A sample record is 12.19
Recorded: 9.48
